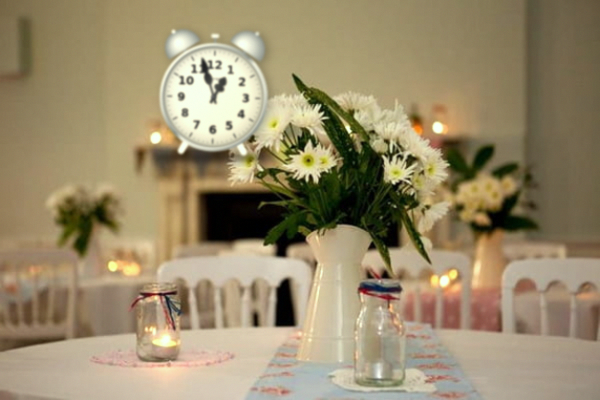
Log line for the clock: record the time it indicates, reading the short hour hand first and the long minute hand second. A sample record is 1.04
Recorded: 12.57
